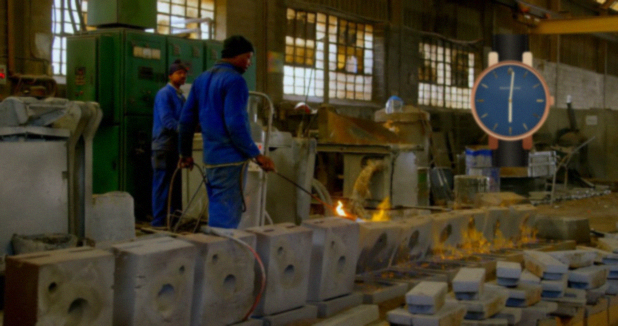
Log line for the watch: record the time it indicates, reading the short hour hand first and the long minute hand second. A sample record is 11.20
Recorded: 6.01
